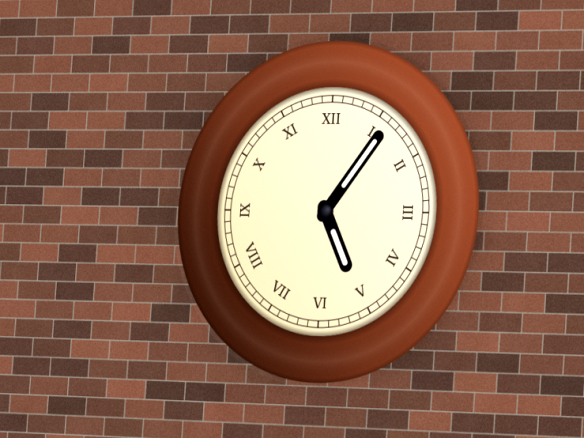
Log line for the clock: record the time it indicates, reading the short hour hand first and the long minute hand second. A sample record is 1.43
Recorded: 5.06
